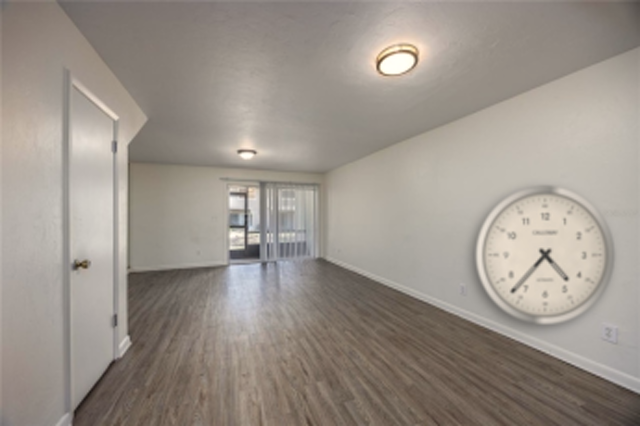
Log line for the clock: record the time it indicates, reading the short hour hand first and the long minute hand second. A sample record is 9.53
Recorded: 4.37
